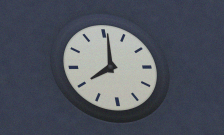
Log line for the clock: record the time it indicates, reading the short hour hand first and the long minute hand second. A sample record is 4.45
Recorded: 8.01
